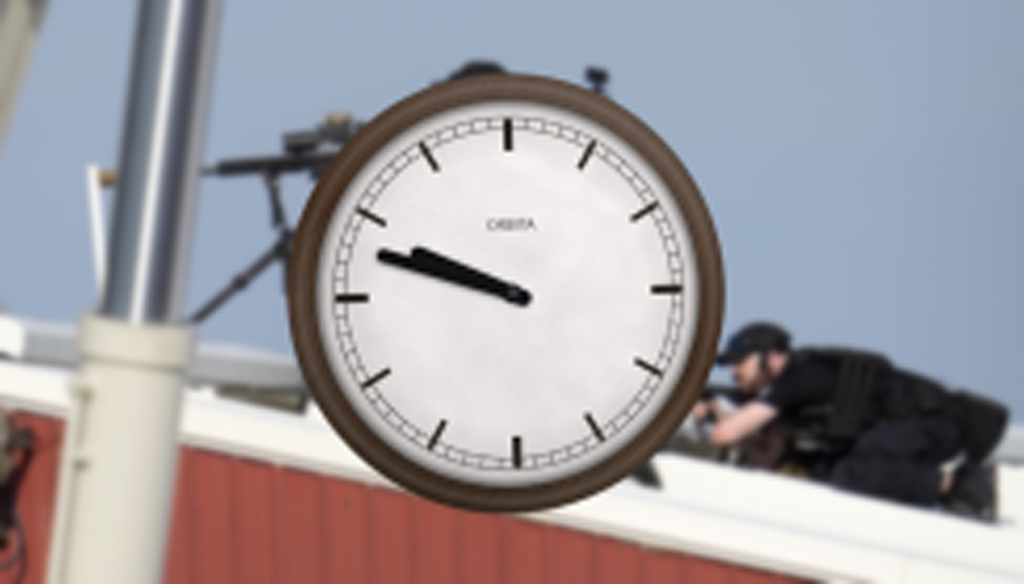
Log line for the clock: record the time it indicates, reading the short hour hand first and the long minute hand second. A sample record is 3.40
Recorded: 9.48
